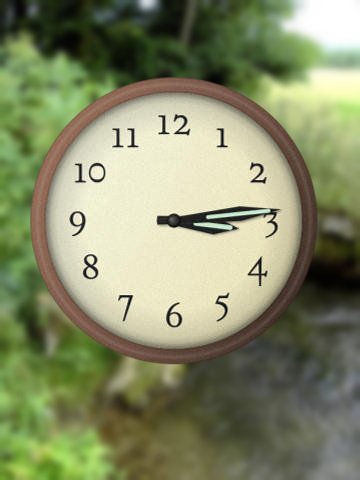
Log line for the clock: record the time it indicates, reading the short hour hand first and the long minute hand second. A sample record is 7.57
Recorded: 3.14
